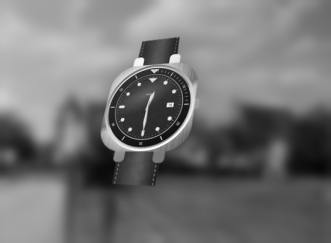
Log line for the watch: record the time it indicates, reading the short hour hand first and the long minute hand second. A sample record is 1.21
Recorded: 12.30
